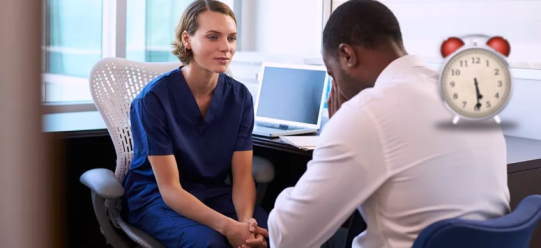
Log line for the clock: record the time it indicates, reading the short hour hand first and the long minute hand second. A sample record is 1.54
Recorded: 5.29
